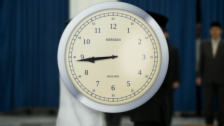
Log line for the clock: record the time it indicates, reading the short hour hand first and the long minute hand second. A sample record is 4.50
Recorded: 8.44
